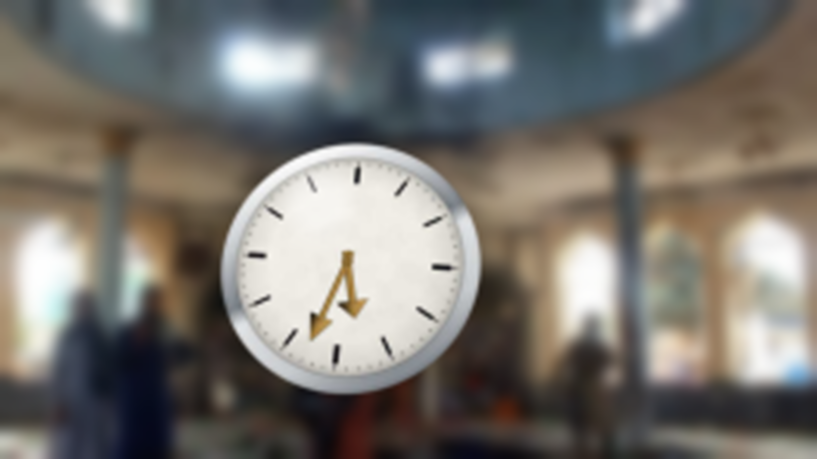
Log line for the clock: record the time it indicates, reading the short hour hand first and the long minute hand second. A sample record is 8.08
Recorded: 5.33
